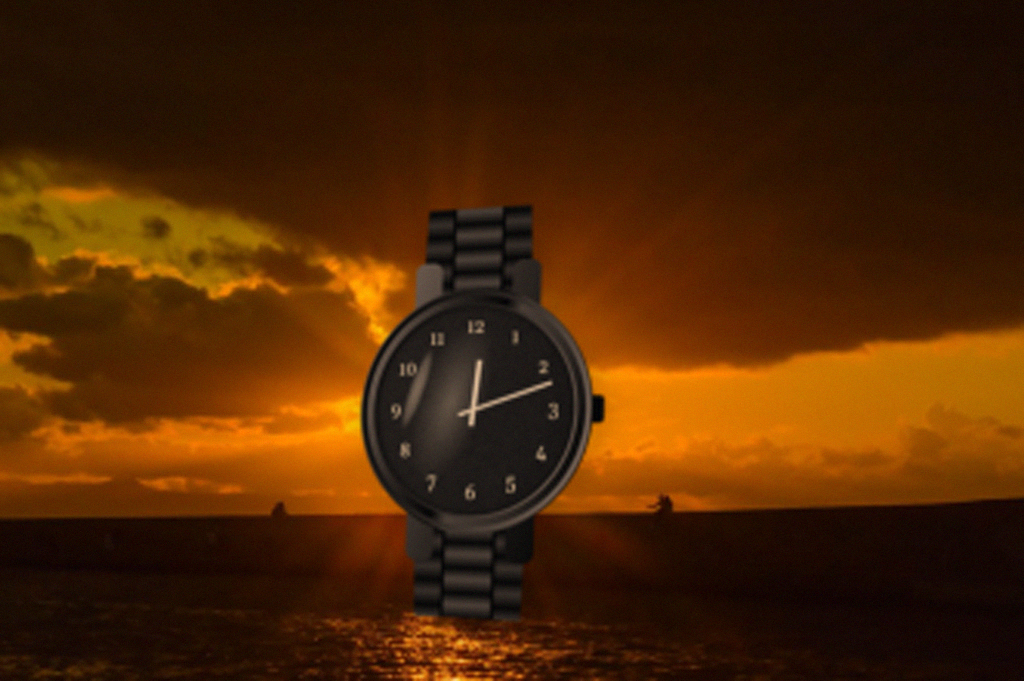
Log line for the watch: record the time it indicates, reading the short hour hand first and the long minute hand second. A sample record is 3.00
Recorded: 12.12
